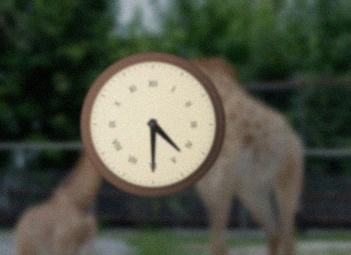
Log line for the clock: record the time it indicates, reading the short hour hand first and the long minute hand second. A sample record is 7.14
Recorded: 4.30
